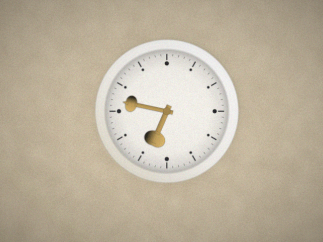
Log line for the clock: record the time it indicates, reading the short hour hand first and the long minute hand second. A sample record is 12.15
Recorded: 6.47
